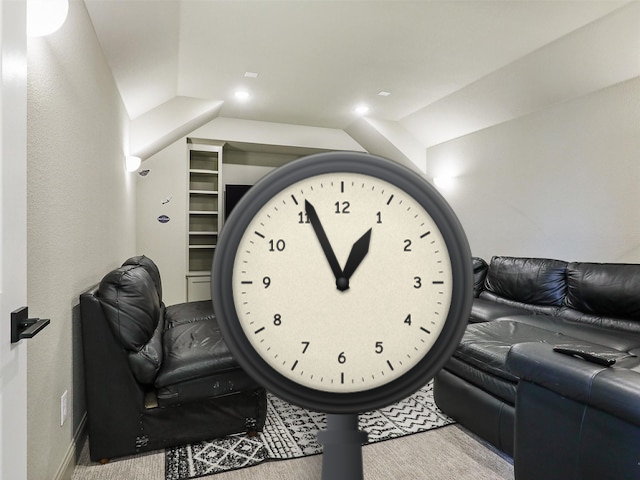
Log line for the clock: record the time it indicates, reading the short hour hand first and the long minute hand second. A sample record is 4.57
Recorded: 12.56
